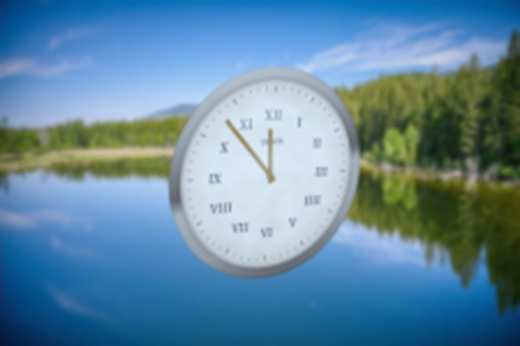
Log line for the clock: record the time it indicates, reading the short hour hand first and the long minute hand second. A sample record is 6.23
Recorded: 11.53
